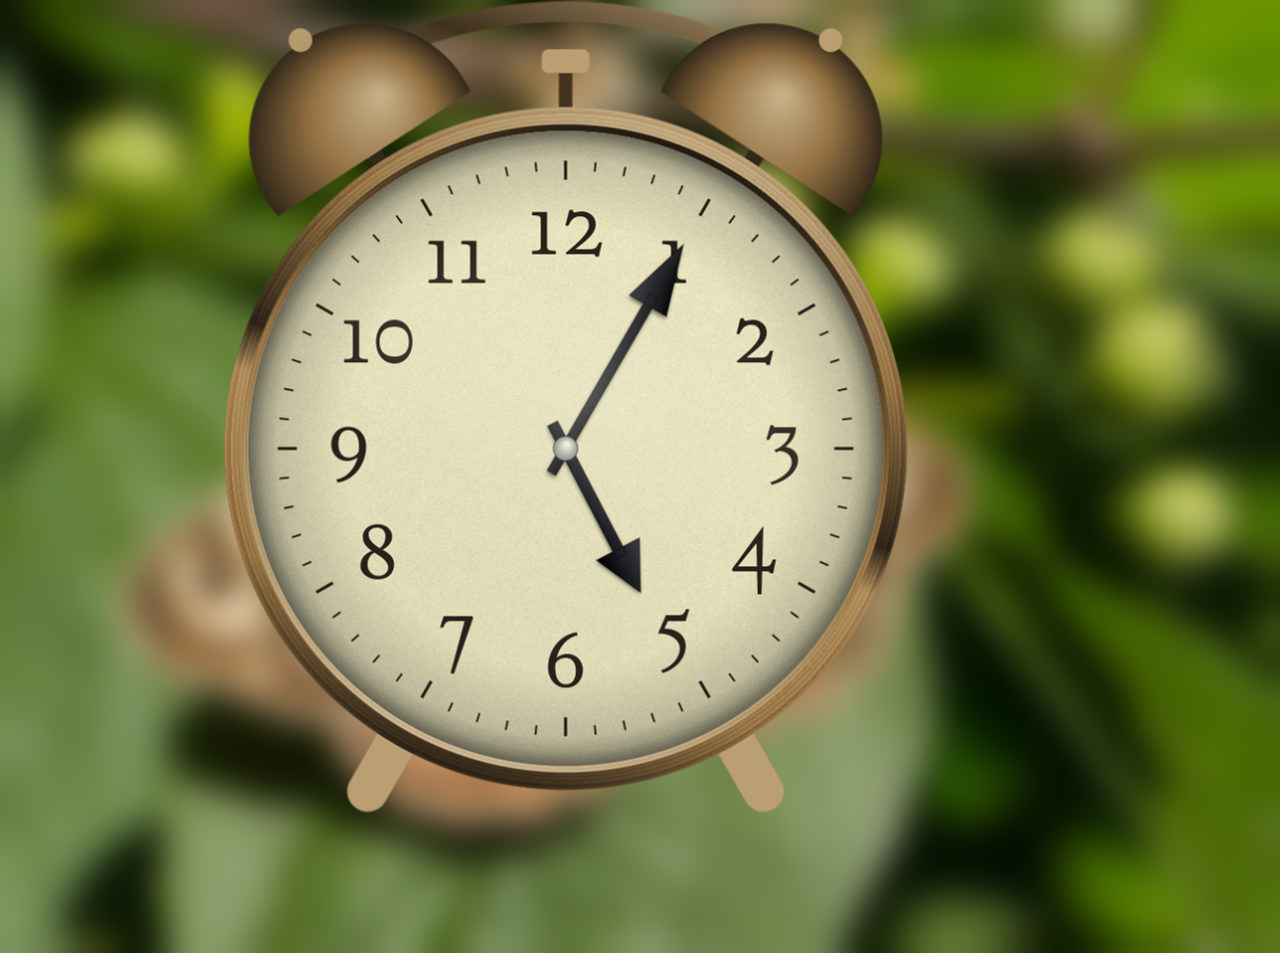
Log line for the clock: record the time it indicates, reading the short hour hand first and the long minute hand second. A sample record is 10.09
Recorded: 5.05
